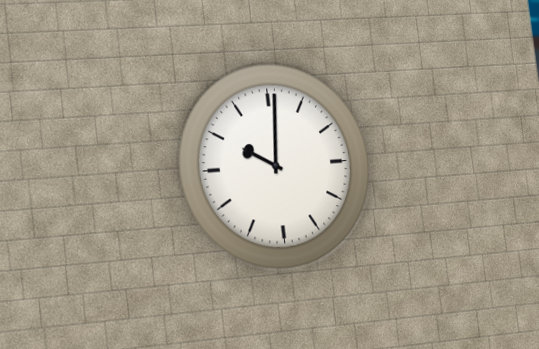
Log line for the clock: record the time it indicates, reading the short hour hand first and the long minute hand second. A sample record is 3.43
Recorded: 10.01
